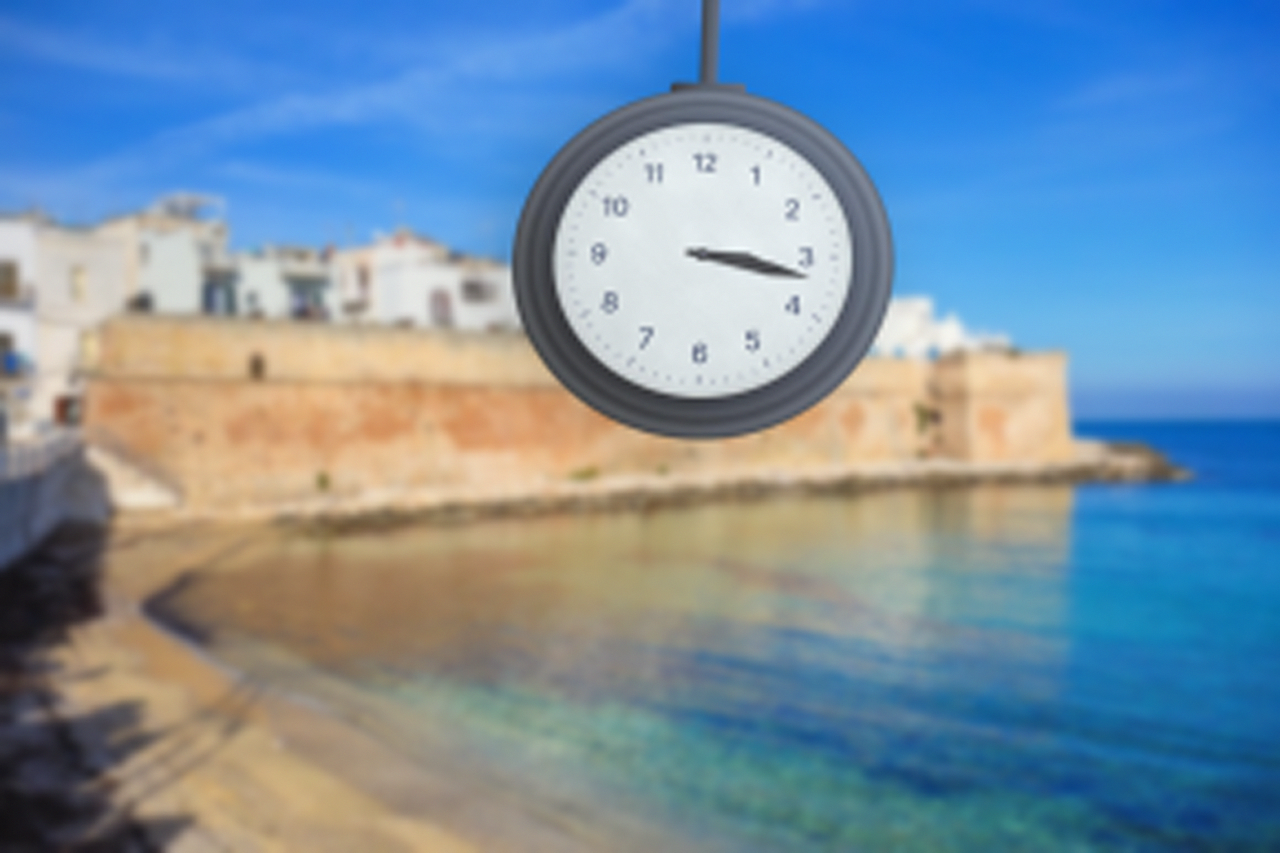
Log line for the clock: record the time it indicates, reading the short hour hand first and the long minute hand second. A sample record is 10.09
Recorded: 3.17
